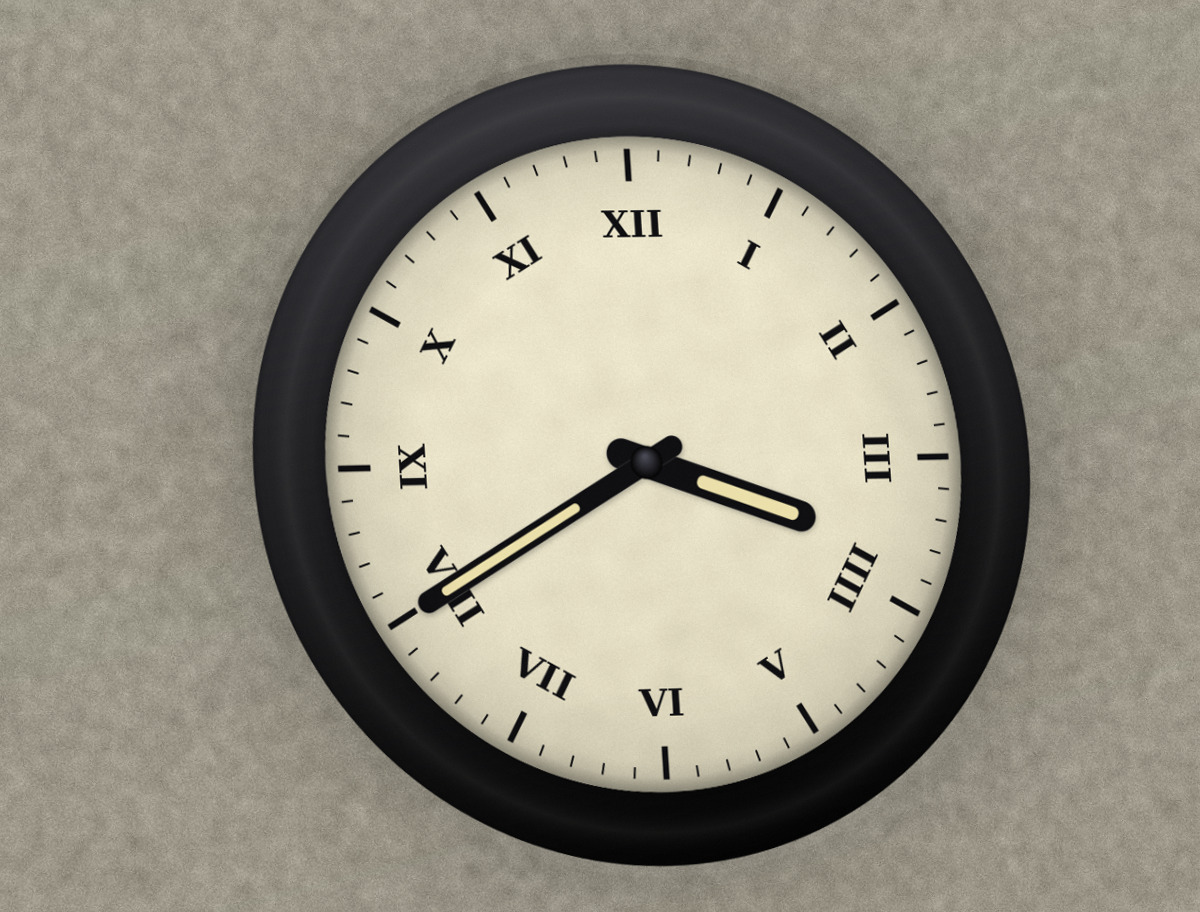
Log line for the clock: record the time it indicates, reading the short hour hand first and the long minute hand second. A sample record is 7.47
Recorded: 3.40
